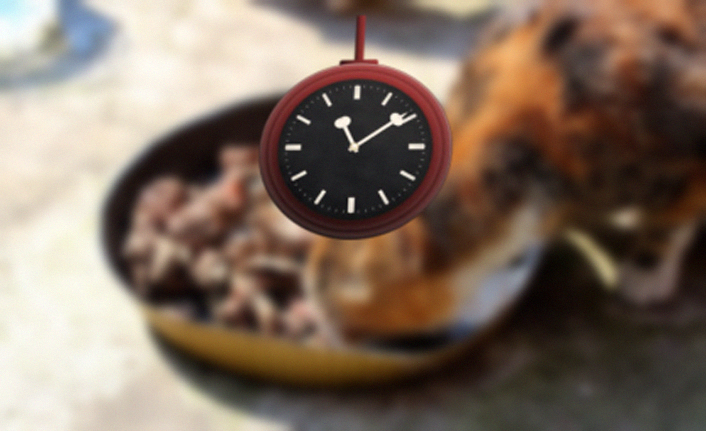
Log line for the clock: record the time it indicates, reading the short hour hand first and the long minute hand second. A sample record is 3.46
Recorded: 11.09
